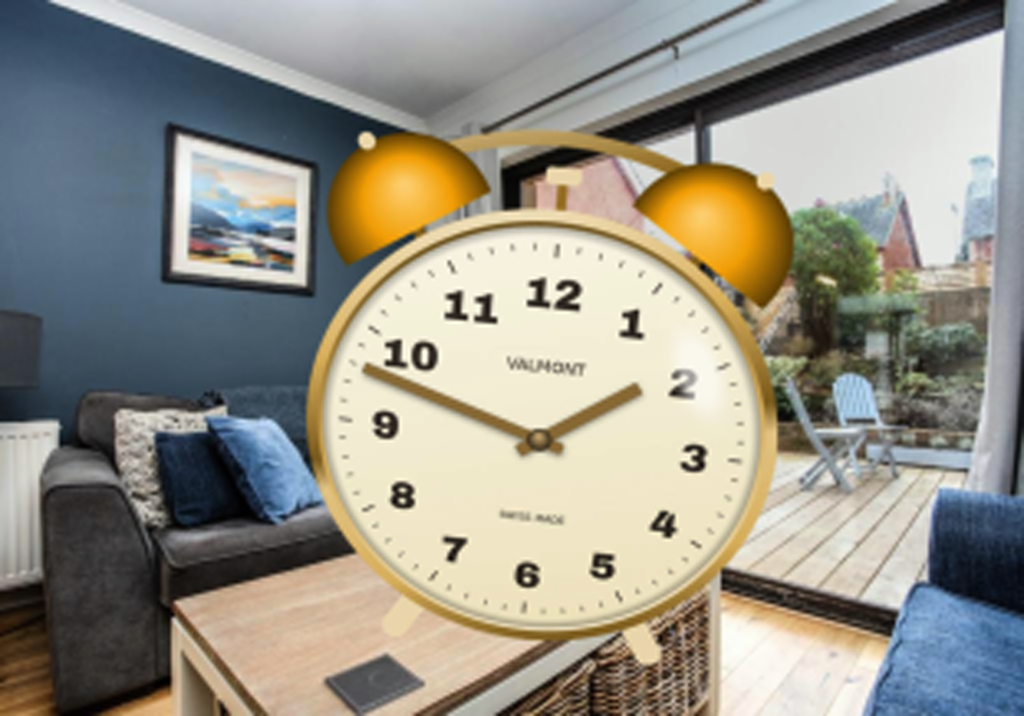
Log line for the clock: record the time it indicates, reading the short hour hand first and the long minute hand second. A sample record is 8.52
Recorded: 1.48
